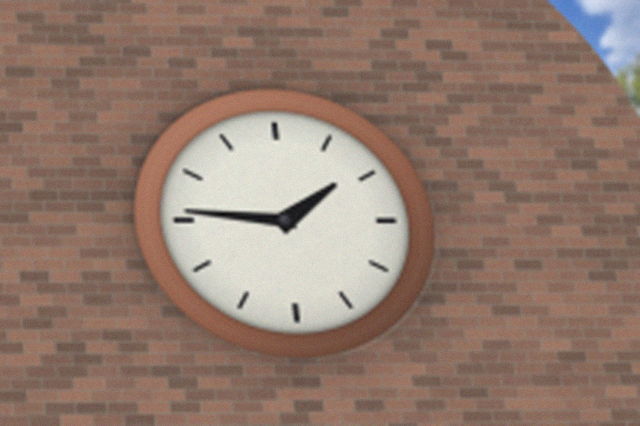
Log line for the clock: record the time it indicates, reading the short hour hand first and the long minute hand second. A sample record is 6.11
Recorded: 1.46
